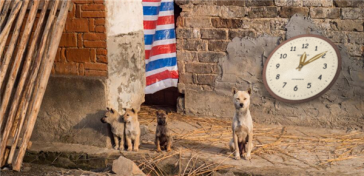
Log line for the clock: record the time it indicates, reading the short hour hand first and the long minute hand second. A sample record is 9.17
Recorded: 12.09
